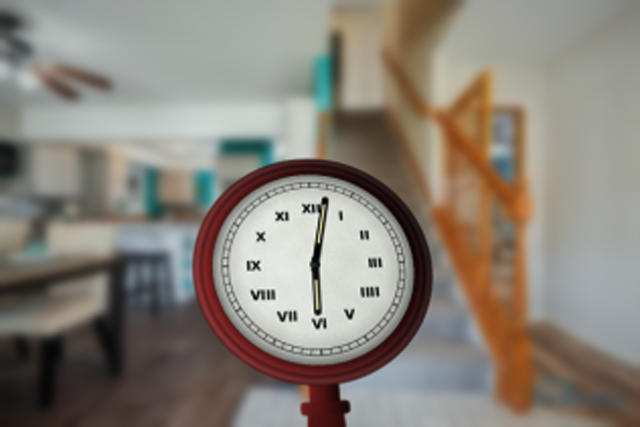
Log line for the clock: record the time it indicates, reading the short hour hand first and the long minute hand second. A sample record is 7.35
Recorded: 6.02
